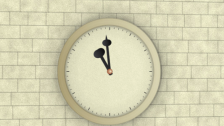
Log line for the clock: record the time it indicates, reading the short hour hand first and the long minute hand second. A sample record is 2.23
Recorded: 10.59
